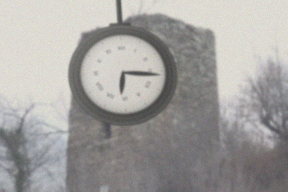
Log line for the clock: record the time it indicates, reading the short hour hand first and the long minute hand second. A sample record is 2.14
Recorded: 6.16
